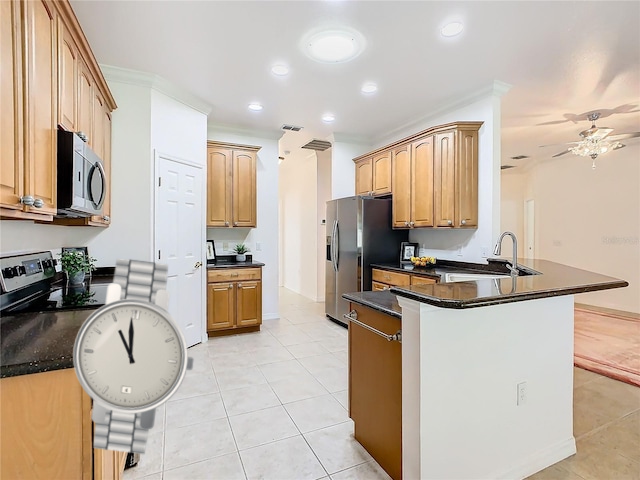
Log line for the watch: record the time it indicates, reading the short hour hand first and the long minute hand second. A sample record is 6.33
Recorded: 10.59
